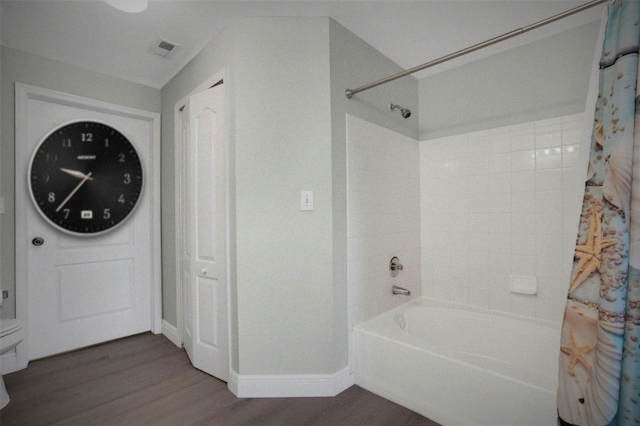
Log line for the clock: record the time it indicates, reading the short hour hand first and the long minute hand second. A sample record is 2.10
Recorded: 9.37
